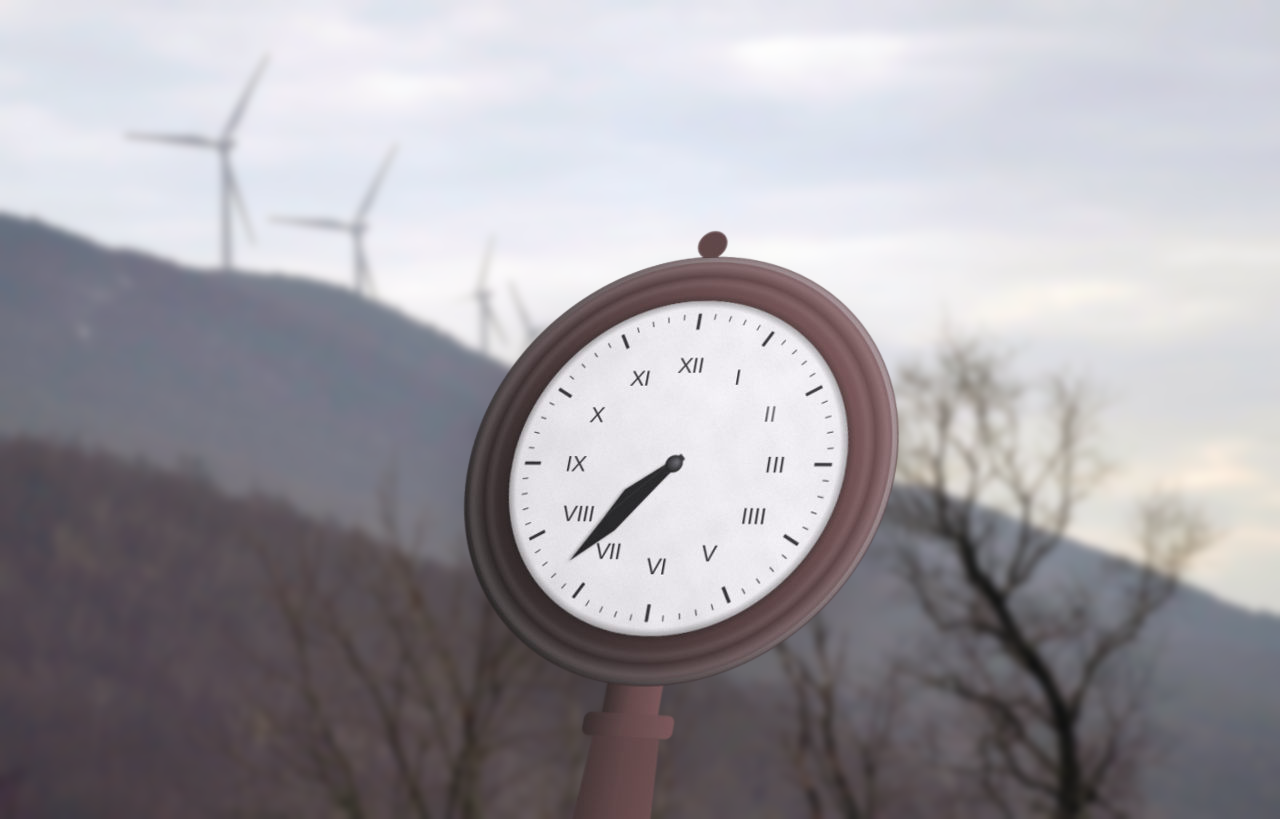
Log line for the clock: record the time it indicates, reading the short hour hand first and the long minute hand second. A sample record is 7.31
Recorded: 7.37
